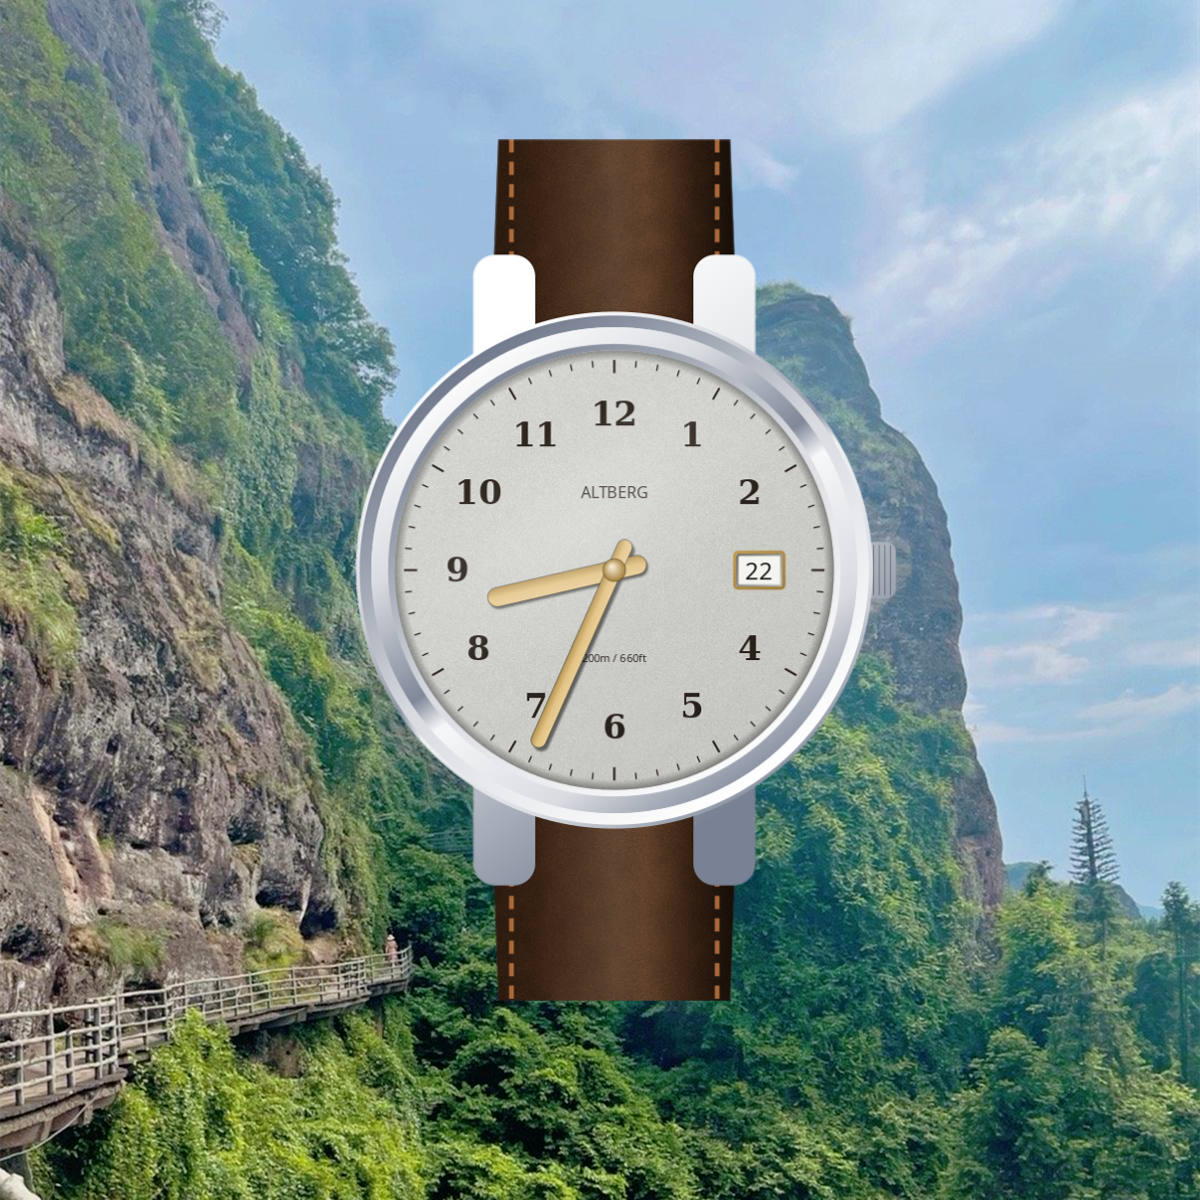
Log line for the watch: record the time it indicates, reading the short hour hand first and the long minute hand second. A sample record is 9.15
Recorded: 8.34
